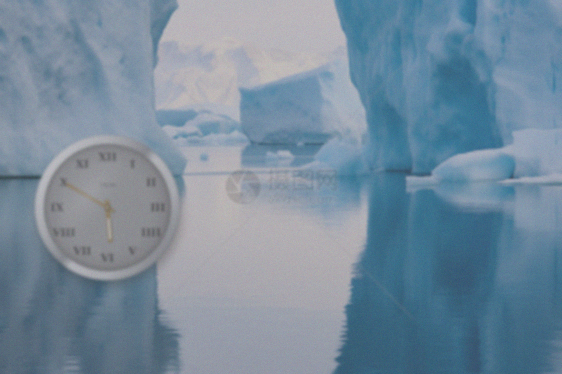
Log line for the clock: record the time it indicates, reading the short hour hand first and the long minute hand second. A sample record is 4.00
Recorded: 5.50
